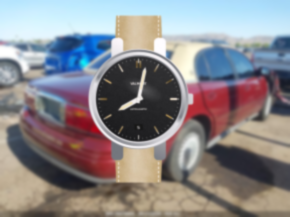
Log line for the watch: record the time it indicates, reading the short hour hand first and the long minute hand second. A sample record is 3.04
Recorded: 8.02
